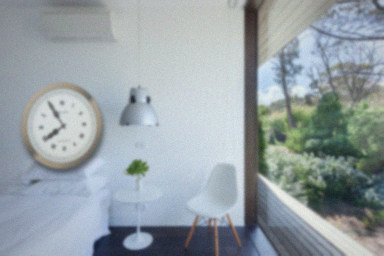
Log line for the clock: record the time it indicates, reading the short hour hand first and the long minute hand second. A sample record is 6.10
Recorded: 7.55
